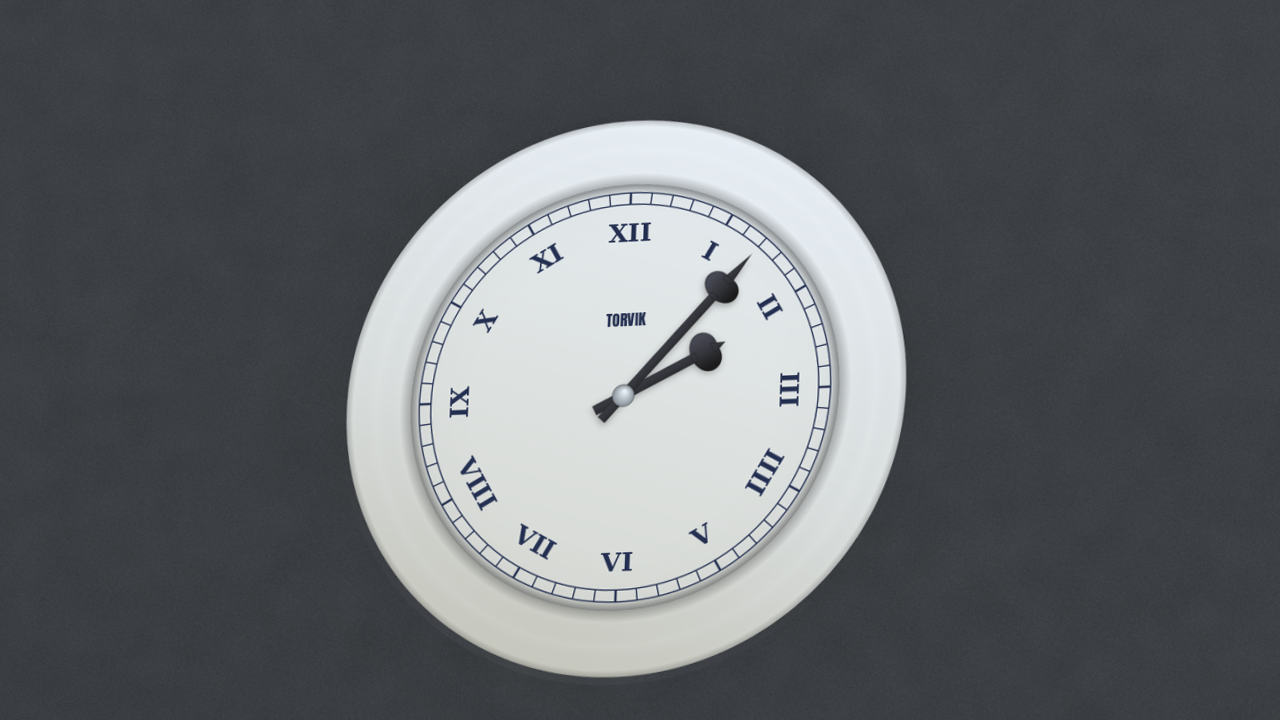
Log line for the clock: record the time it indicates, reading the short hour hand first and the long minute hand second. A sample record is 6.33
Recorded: 2.07
